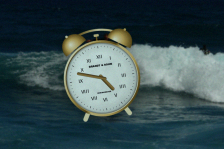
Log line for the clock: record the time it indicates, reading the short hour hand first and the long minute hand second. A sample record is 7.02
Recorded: 4.48
